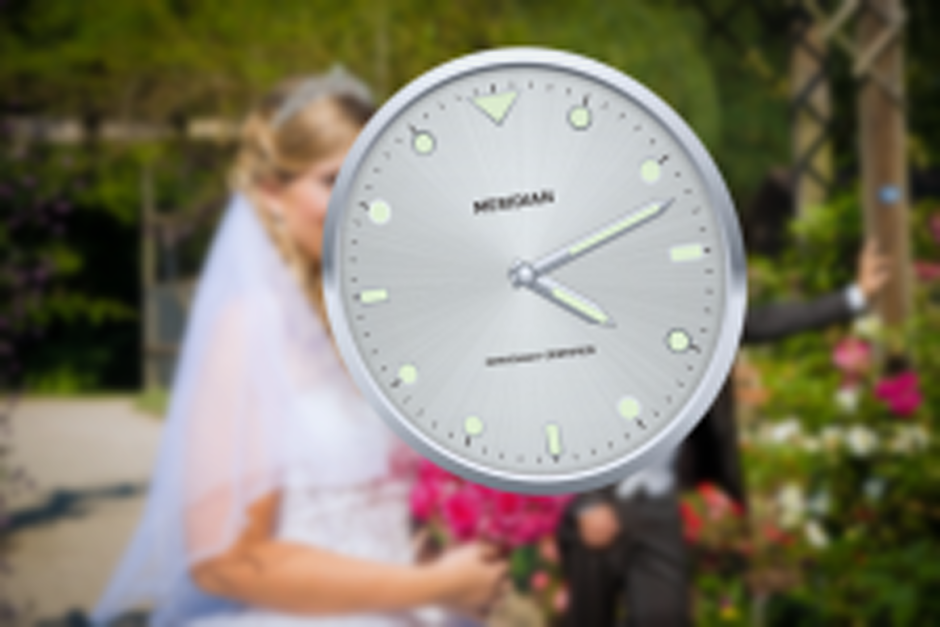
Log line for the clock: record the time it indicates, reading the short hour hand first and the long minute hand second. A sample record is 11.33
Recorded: 4.12
